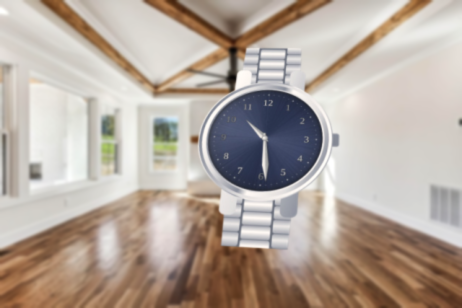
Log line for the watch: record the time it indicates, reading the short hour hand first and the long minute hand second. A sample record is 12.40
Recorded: 10.29
